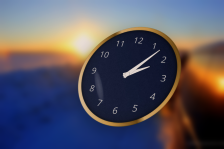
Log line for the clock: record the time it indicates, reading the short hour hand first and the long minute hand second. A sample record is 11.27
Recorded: 2.07
